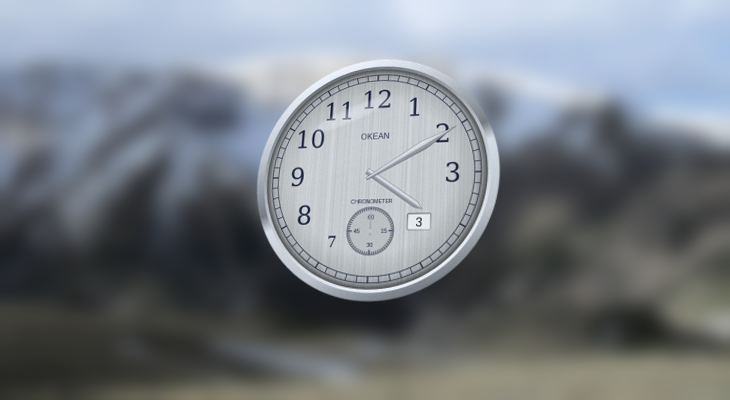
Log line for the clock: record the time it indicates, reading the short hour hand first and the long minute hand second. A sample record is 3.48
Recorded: 4.10
